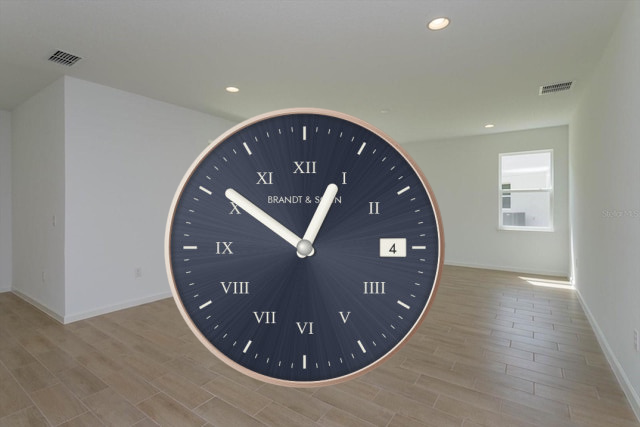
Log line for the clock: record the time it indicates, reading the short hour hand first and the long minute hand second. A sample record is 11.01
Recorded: 12.51
